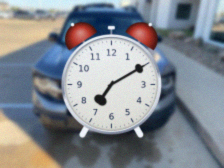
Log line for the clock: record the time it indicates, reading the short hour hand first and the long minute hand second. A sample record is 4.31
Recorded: 7.10
